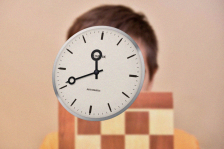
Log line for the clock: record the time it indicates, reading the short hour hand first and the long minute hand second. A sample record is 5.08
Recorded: 11.41
